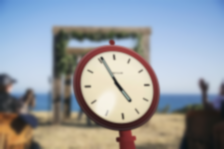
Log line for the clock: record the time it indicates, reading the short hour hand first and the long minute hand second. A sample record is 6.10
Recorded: 4.56
